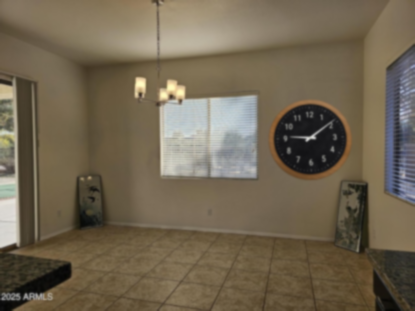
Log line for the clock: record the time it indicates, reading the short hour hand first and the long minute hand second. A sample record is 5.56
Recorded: 9.09
